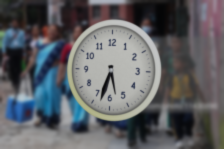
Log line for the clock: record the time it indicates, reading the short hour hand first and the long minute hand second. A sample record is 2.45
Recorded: 5.33
